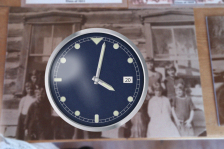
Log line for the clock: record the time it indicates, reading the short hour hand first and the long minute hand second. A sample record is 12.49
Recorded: 4.02
